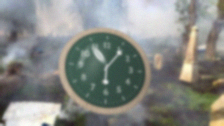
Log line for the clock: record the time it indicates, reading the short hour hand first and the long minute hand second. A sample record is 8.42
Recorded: 6.06
